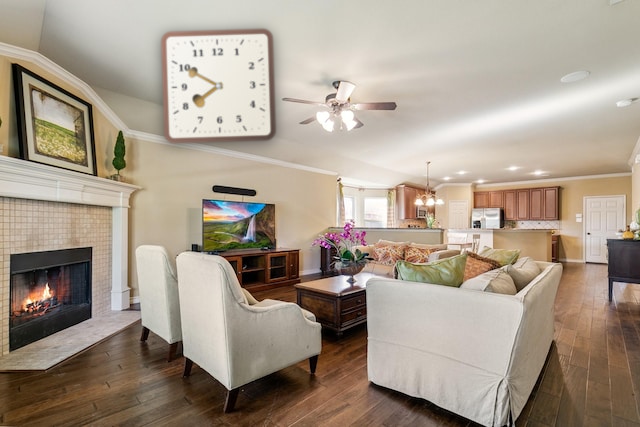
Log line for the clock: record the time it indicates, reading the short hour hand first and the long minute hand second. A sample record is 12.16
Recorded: 7.50
